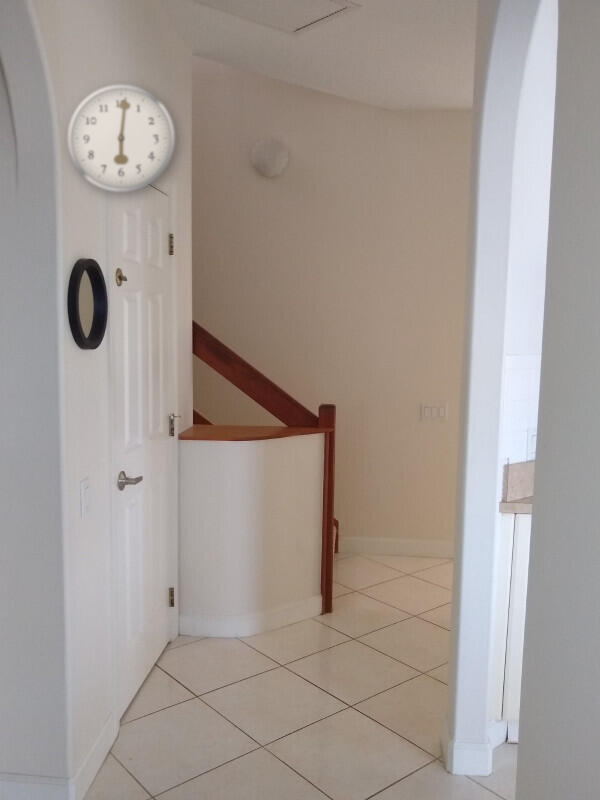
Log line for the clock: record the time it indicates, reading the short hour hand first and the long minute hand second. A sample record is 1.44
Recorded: 6.01
